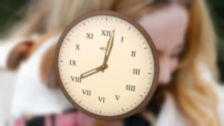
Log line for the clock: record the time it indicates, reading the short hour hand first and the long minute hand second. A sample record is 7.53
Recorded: 8.02
